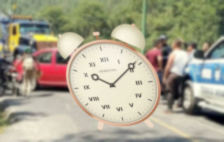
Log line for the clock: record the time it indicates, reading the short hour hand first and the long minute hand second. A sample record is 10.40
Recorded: 10.09
